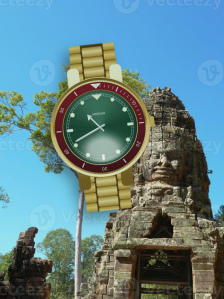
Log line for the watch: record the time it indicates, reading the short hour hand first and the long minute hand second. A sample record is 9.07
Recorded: 10.41
